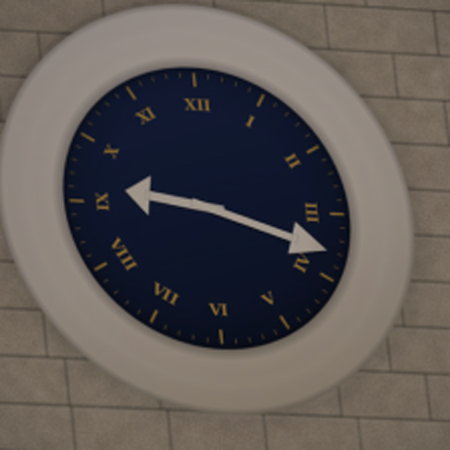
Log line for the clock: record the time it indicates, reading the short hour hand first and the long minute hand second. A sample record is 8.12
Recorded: 9.18
